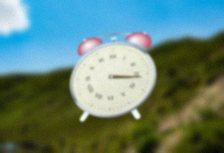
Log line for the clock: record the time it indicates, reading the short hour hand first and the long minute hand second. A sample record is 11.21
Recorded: 3.16
